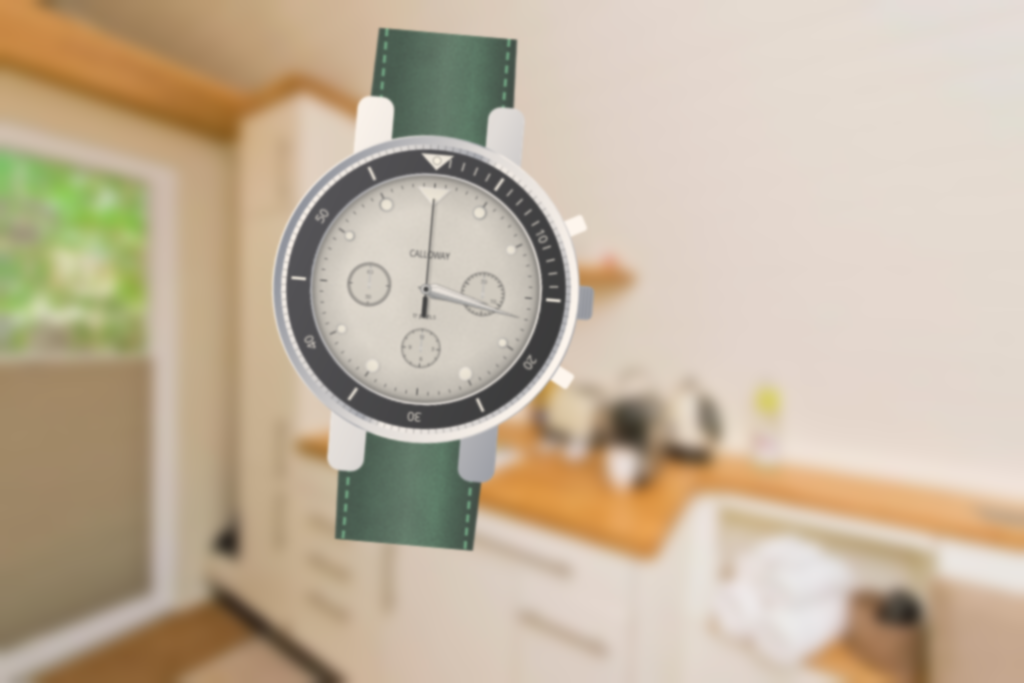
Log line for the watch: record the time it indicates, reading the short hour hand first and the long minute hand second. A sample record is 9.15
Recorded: 3.17
